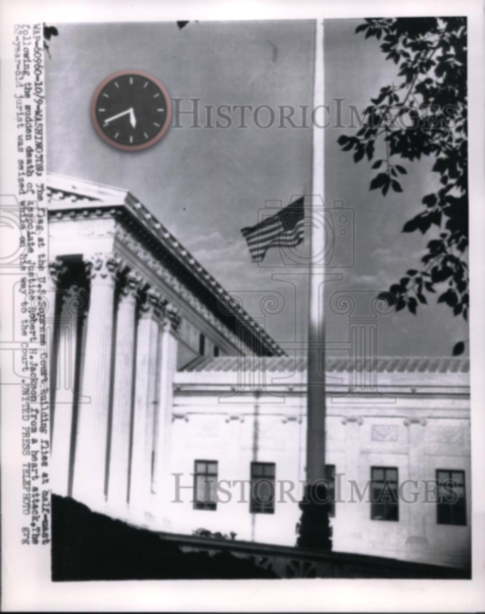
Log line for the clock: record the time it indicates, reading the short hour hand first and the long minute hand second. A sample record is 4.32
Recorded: 5.41
